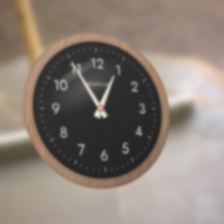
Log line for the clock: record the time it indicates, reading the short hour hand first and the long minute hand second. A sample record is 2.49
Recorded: 12.55
